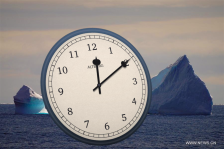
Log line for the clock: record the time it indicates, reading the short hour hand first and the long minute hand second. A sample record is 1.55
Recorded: 12.10
